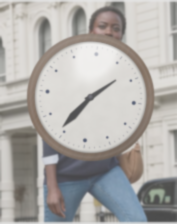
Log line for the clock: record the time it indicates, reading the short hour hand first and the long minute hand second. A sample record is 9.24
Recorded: 1.36
